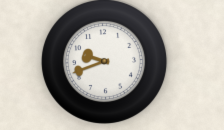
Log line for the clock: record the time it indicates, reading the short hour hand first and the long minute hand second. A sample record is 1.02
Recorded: 9.42
